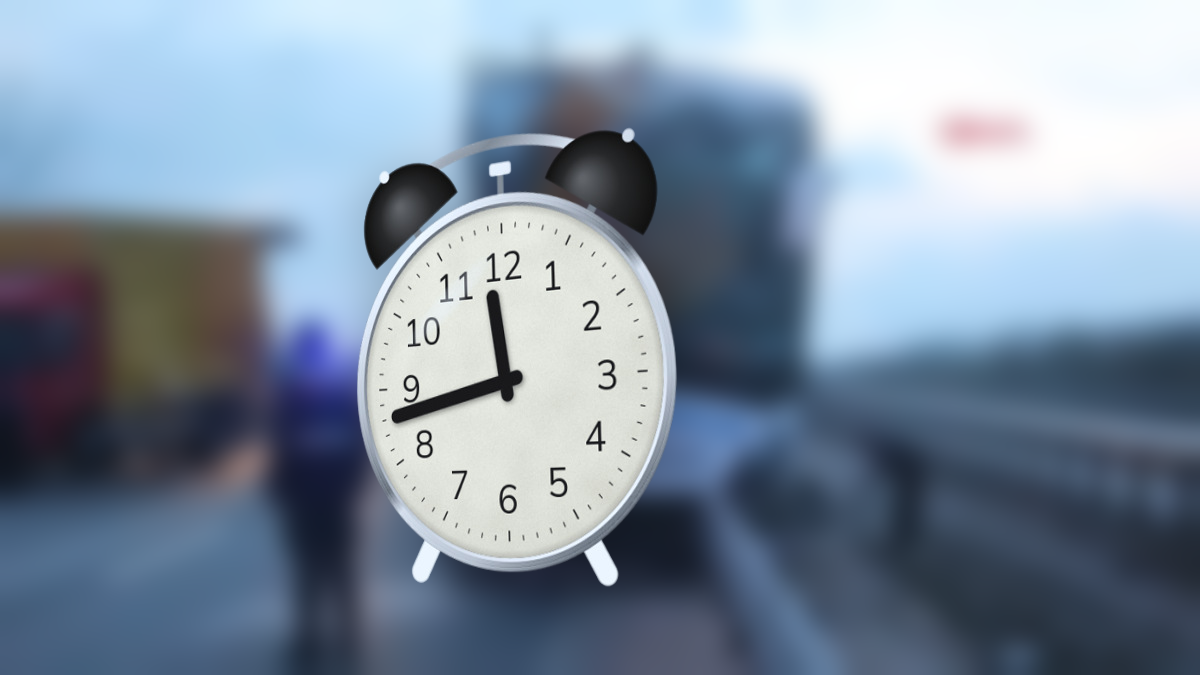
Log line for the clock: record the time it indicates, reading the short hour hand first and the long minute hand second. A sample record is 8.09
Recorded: 11.43
